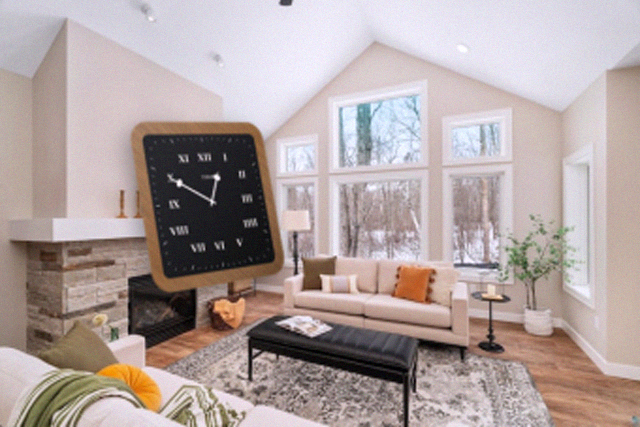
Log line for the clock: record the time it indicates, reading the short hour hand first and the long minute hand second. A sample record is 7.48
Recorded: 12.50
